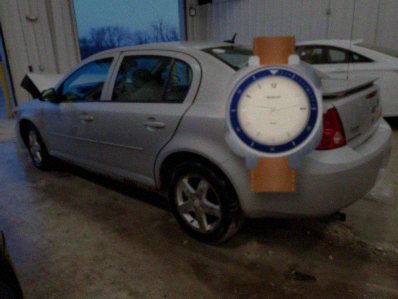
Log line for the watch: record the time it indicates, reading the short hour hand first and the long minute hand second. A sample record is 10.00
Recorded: 9.13
